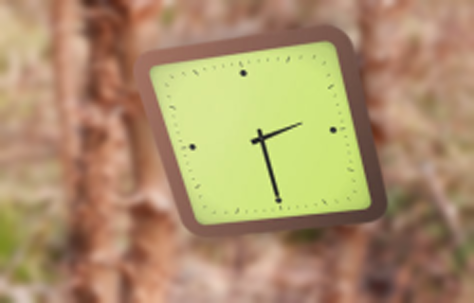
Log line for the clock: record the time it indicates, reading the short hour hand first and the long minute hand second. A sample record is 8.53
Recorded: 2.30
